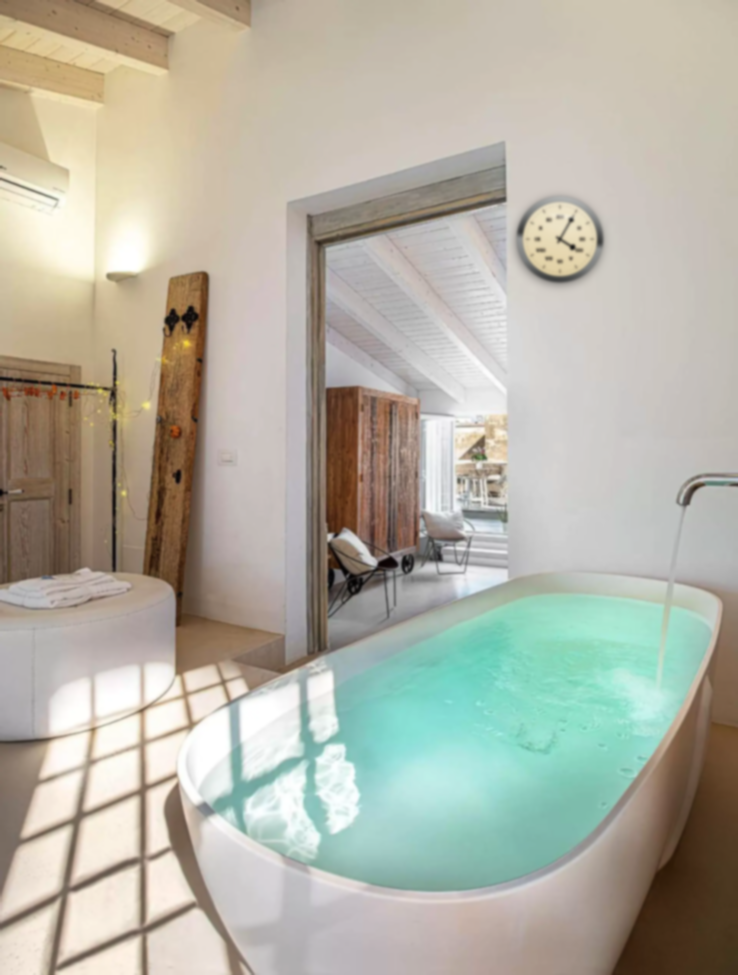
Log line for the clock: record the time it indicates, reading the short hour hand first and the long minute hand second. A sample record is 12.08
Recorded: 4.05
